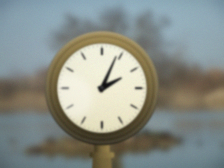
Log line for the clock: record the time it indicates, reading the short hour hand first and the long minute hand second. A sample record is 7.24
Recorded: 2.04
